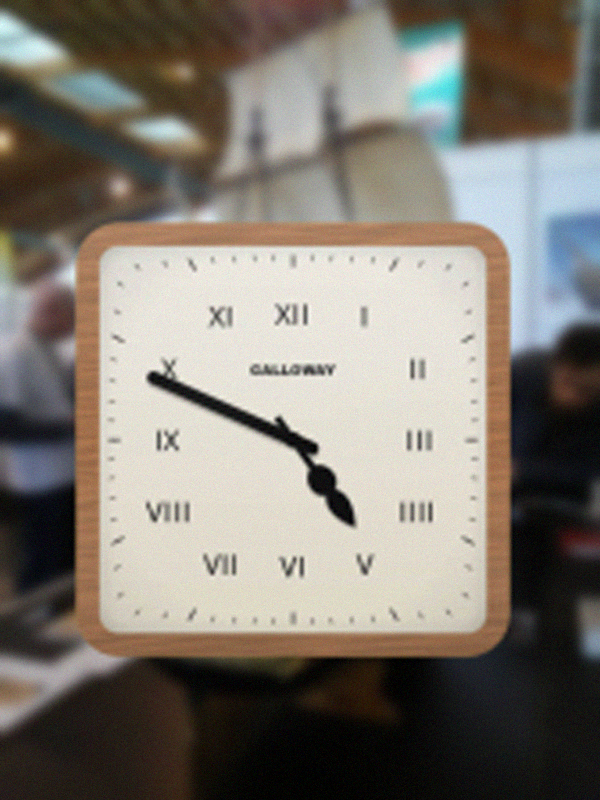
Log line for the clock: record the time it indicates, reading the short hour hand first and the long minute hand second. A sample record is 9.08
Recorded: 4.49
